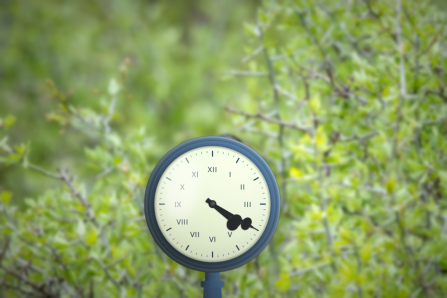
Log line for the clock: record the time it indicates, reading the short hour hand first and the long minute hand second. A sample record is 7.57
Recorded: 4.20
